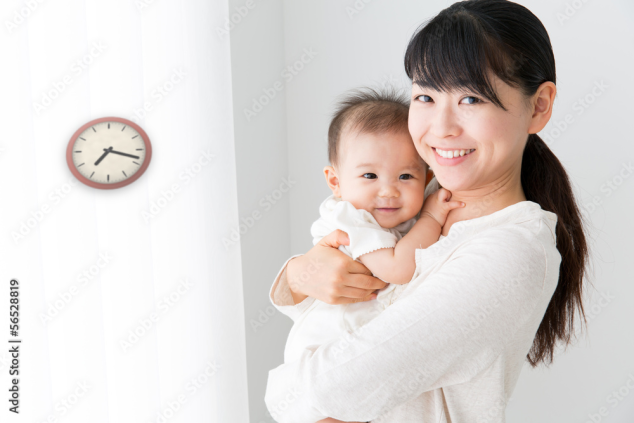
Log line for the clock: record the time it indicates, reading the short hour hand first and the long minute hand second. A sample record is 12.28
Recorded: 7.18
